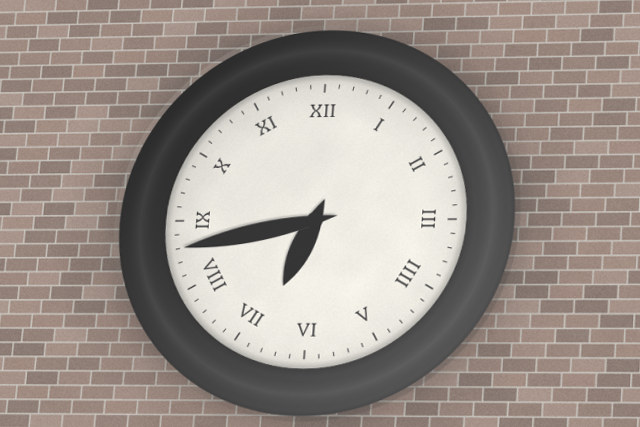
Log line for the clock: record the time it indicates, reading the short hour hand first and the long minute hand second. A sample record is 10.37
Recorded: 6.43
